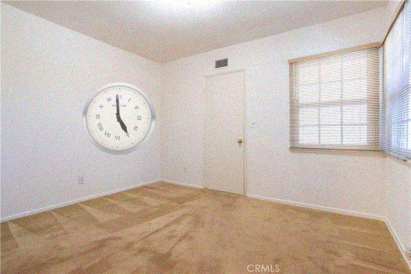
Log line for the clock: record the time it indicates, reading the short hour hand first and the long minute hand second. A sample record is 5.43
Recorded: 4.59
